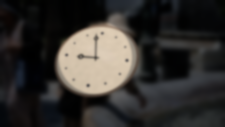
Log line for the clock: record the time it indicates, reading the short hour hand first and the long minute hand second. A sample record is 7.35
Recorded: 8.58
